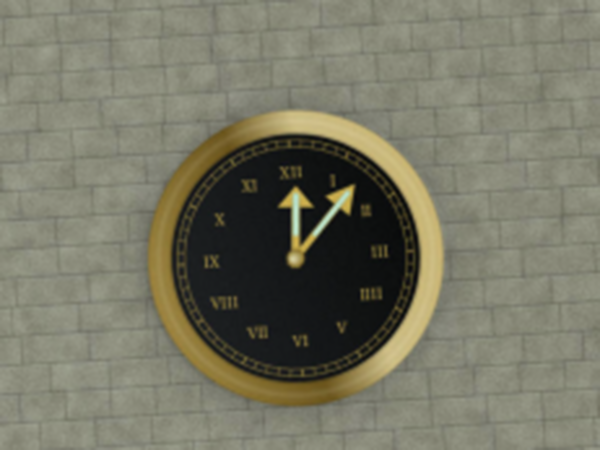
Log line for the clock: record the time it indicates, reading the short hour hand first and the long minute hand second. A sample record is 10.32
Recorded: 12.07
